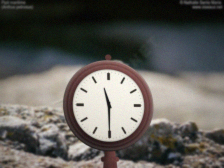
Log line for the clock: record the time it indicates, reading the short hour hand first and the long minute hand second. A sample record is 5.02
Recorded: 11.30
